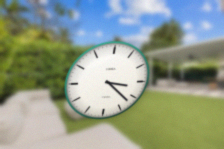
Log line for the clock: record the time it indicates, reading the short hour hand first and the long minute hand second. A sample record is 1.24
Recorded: 3.22
